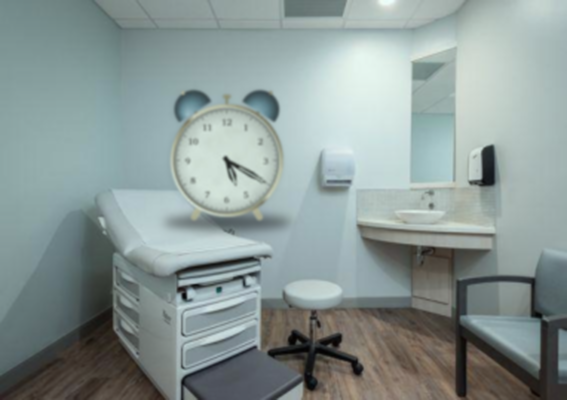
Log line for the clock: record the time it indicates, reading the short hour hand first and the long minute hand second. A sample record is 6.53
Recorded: 5.20
